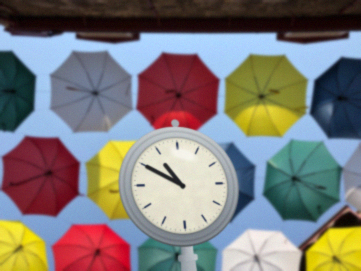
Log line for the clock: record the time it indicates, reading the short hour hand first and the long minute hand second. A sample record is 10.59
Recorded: 10.50
